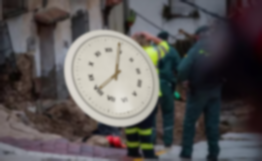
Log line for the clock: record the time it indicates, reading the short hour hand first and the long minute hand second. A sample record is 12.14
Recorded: 8.04
